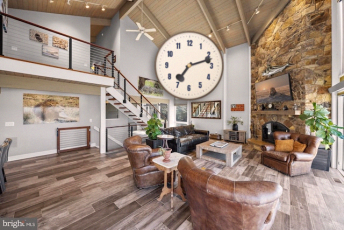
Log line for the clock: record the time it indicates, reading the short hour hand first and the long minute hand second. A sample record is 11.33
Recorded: 7.12
